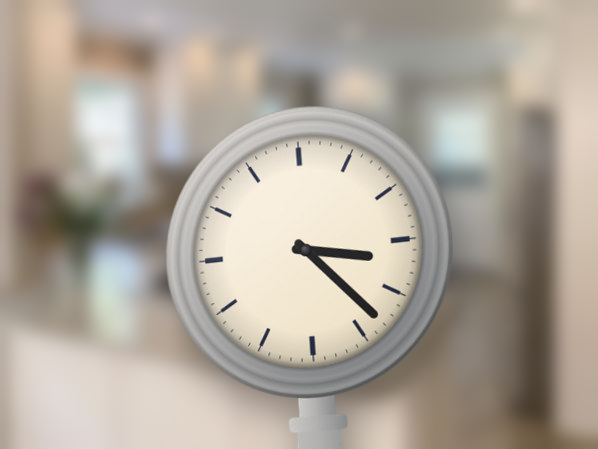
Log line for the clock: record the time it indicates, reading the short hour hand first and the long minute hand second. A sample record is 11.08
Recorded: 3.23
